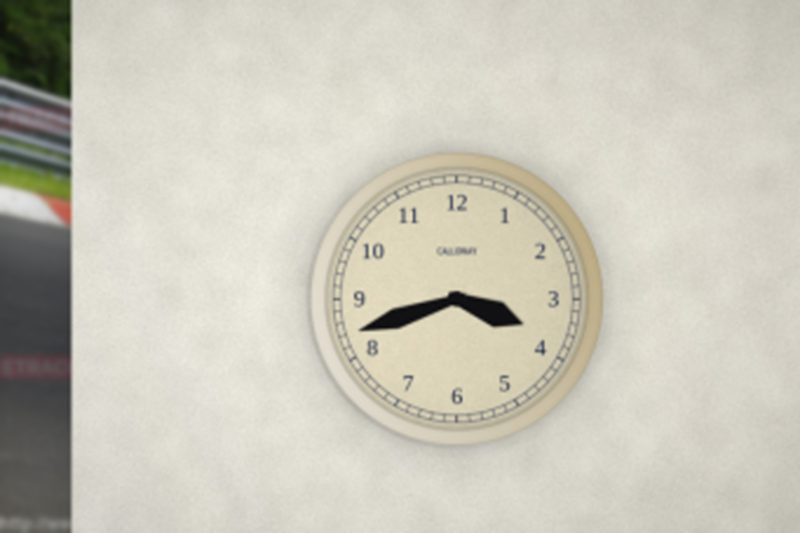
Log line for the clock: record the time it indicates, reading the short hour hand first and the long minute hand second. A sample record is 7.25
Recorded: 3.42
